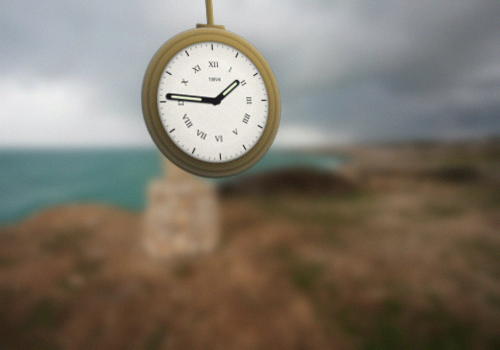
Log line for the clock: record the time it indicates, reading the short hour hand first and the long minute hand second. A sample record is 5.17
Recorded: 1.46
